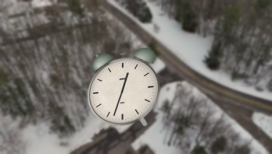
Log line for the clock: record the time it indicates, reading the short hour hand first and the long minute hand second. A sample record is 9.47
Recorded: 12.33
